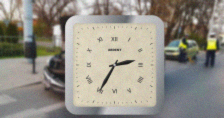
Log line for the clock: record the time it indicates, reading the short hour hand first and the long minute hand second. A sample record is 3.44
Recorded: 2.35
